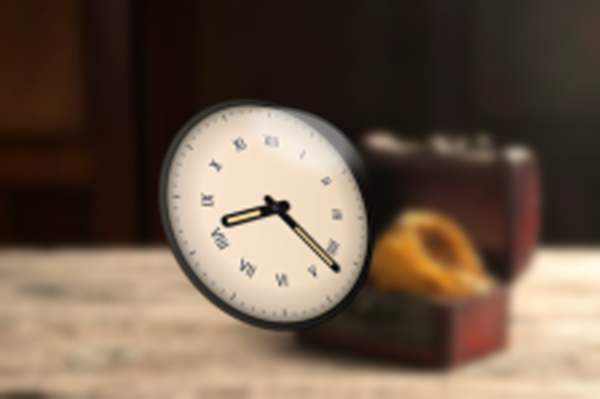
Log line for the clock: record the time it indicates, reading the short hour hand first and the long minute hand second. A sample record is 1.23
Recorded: 8.22
